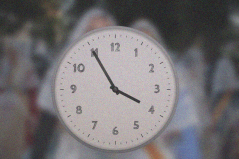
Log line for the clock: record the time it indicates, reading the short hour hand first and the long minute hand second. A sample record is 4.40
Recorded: 3.55
